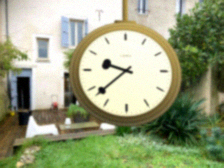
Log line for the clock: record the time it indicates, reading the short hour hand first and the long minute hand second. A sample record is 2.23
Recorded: 9.38
